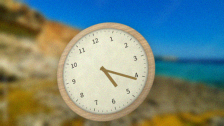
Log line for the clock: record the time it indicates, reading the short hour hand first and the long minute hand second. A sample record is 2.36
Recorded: 5.21
